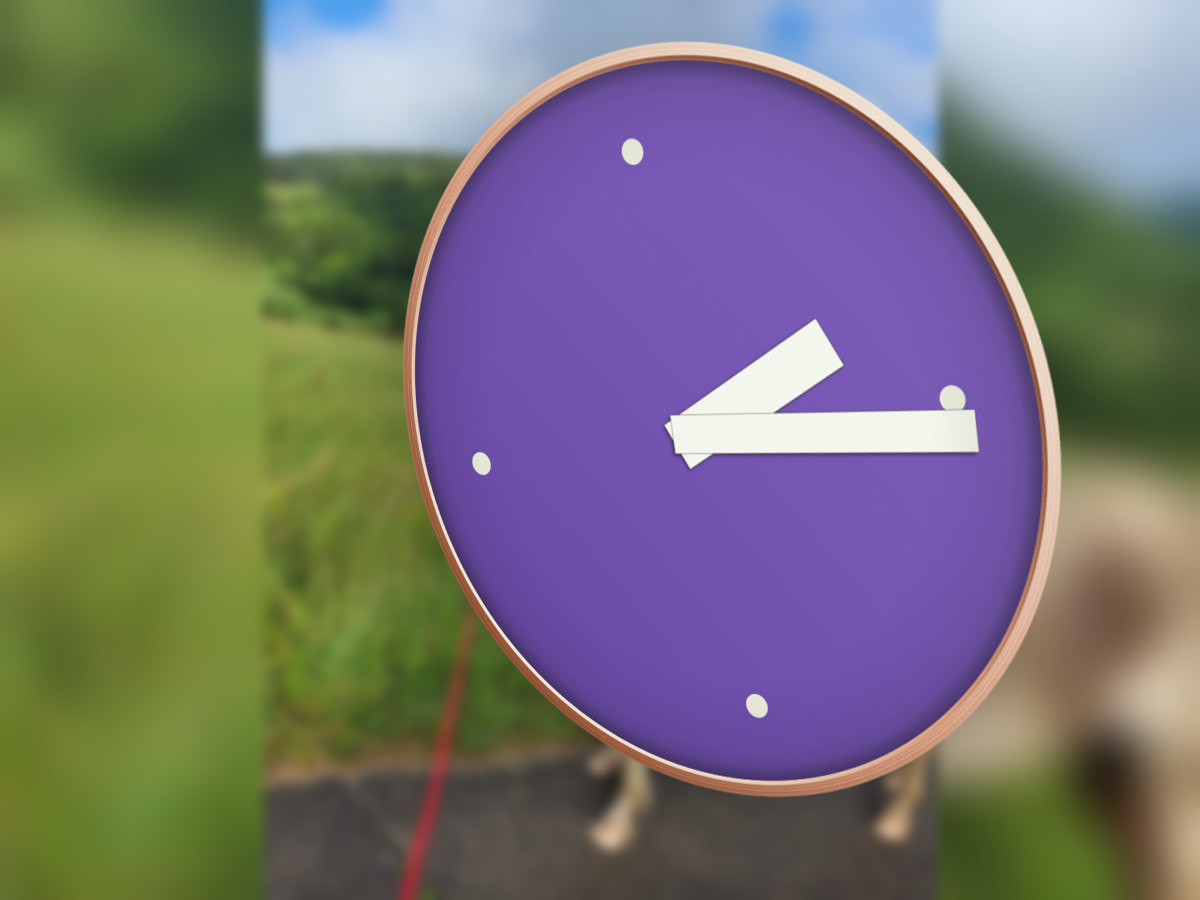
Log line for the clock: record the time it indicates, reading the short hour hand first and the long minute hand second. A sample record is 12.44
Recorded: 2.16
